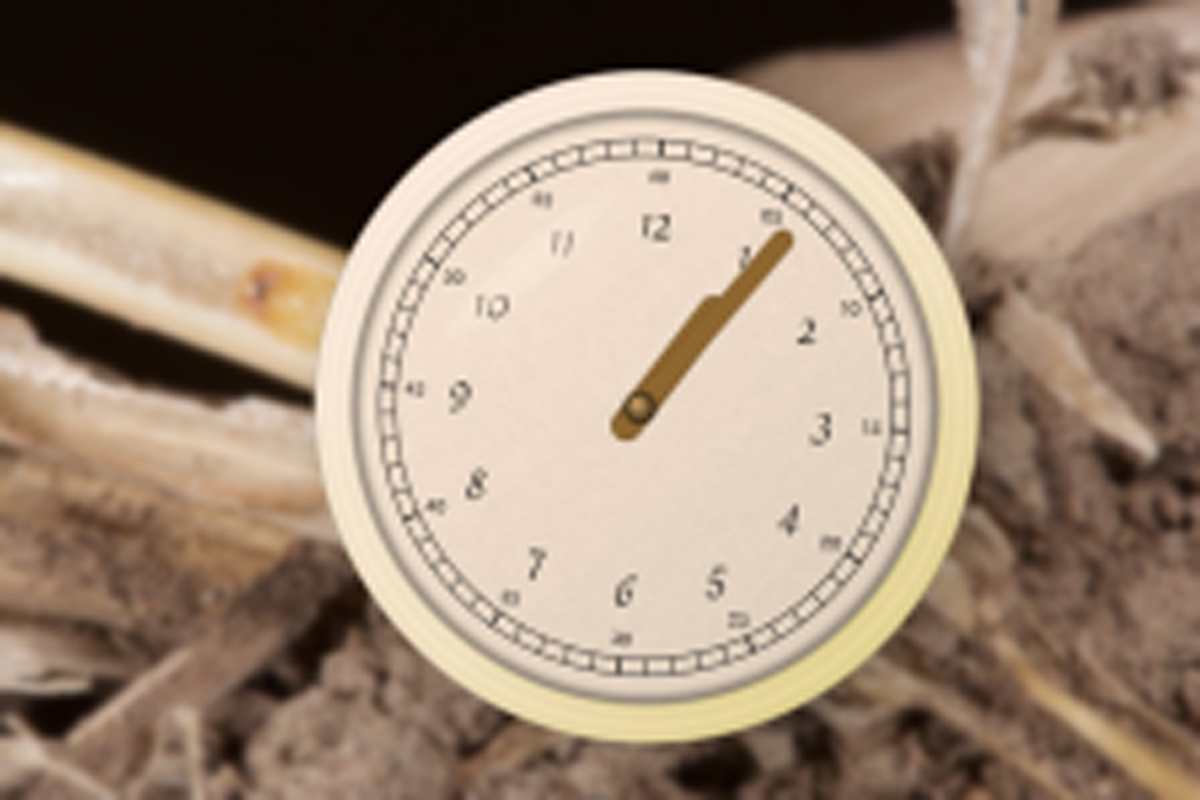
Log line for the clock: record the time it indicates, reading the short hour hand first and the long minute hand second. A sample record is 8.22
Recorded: 1.06
